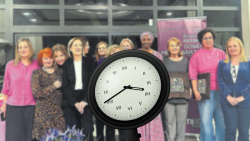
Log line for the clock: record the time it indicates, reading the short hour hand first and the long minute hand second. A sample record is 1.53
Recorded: 3.41
